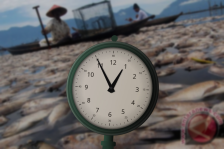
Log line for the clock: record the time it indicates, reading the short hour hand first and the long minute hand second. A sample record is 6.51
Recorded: 12.55
